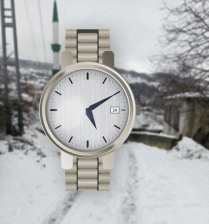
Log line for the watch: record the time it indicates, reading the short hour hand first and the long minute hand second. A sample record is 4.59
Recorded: 5.10
